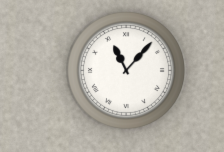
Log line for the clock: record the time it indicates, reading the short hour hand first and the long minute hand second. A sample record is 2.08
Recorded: 11.07
